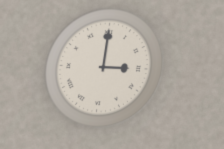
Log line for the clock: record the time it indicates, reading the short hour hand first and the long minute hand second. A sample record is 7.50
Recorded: 3.00
